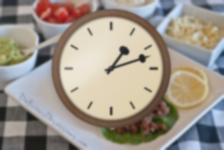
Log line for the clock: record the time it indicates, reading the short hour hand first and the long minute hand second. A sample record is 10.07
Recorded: 1.12
